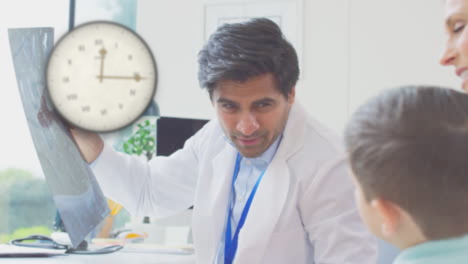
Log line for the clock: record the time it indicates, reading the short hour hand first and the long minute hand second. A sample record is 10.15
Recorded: 12.16
